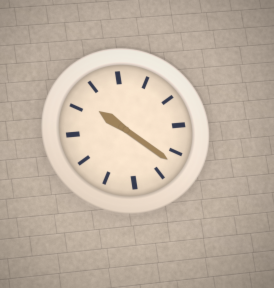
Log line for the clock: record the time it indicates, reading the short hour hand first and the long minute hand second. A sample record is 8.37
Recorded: 10.22
